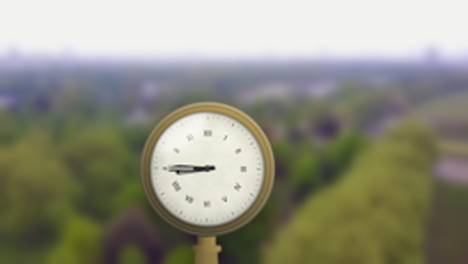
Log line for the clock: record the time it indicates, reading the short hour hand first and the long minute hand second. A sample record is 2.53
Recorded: 8.45
